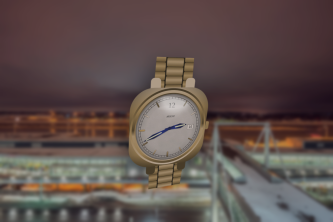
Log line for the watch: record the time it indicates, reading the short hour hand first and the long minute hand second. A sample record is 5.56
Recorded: 2.41
